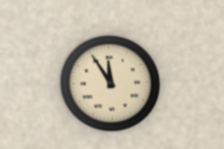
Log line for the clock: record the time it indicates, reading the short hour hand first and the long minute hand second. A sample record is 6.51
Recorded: 11.55
